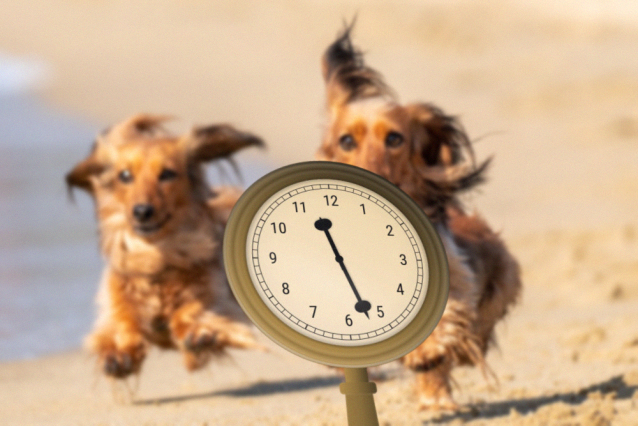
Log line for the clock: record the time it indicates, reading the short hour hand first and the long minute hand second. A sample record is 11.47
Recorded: 11.27
